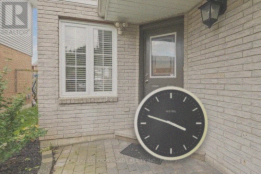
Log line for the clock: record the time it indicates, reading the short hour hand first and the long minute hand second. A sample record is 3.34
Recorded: 3.48
